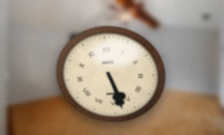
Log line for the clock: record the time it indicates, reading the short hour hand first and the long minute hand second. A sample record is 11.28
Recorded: 5.28
